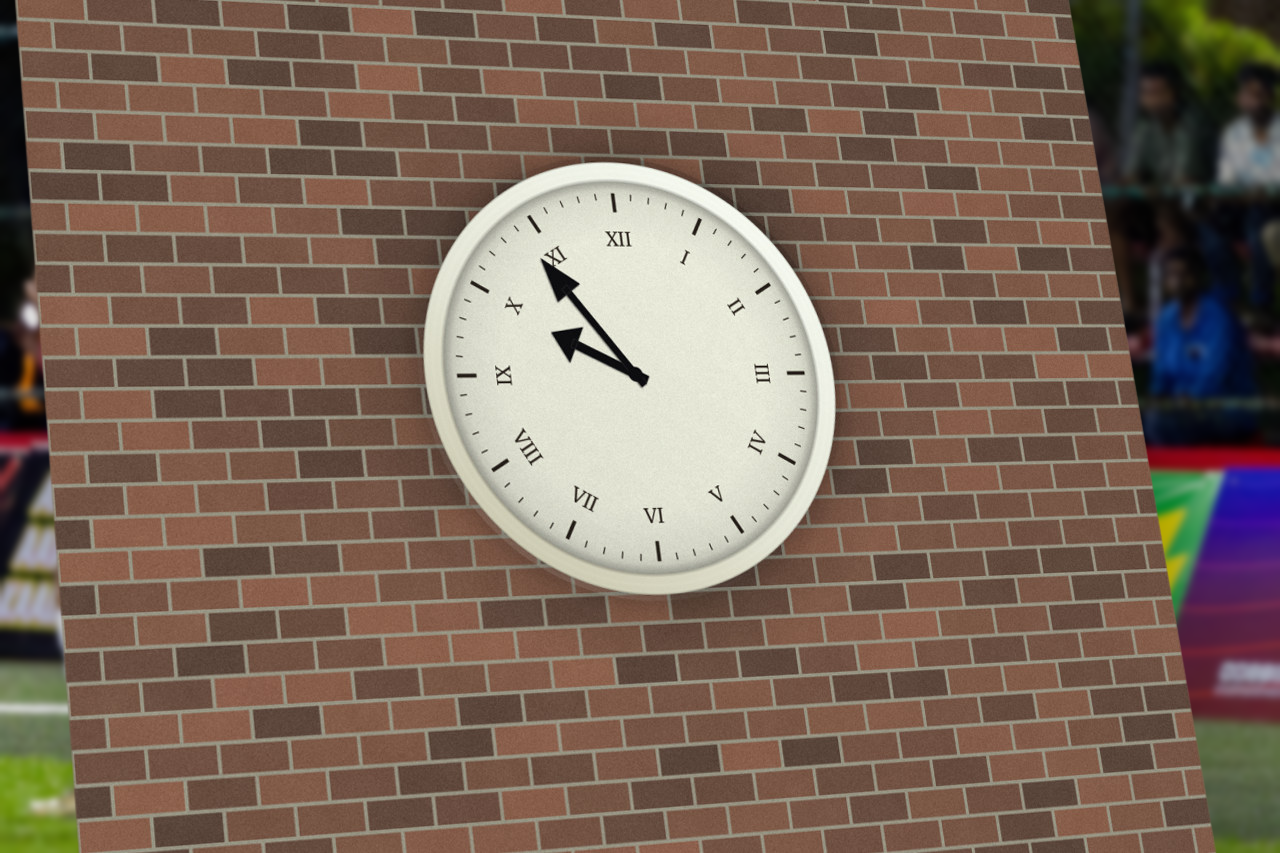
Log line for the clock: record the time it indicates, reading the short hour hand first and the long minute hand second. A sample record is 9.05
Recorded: 9.54
